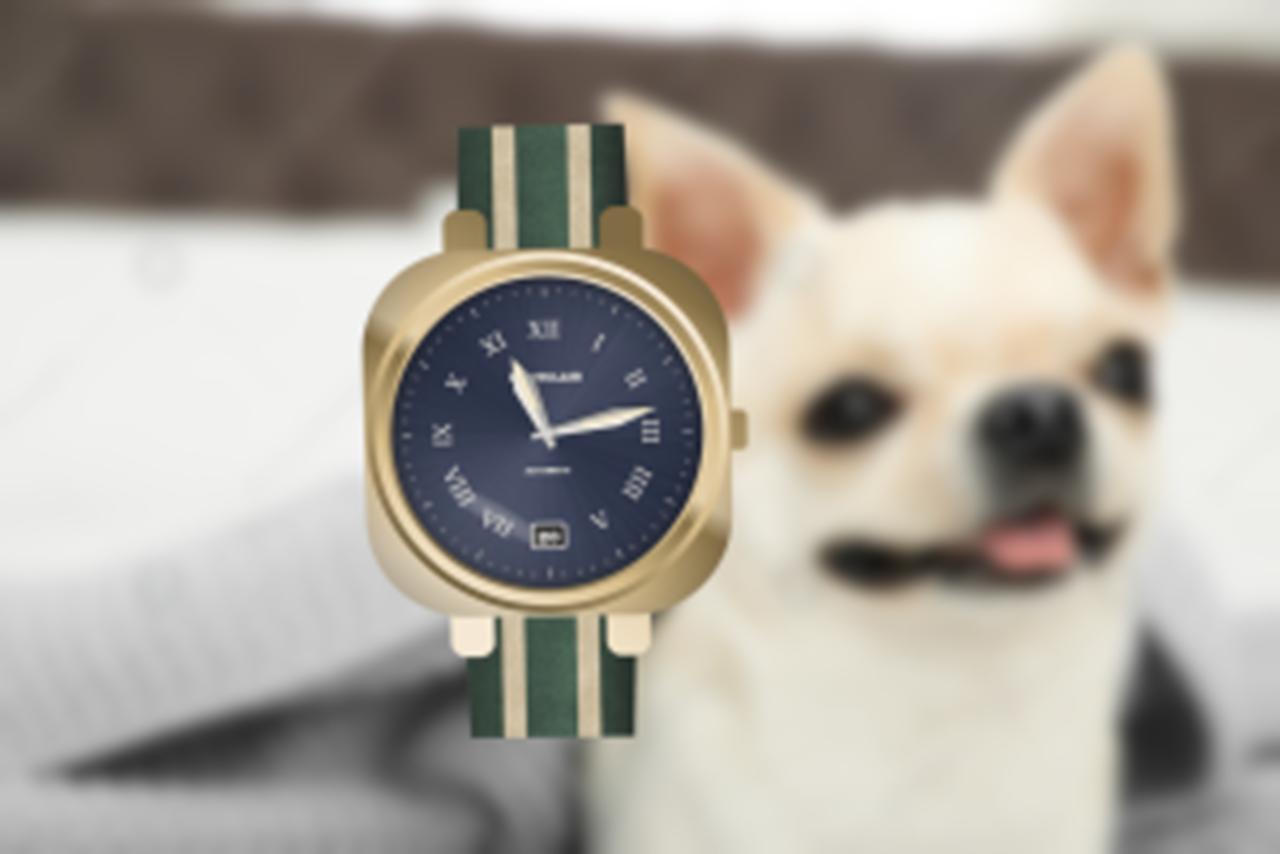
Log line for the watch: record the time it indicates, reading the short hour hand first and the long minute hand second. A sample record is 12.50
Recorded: 11.13
